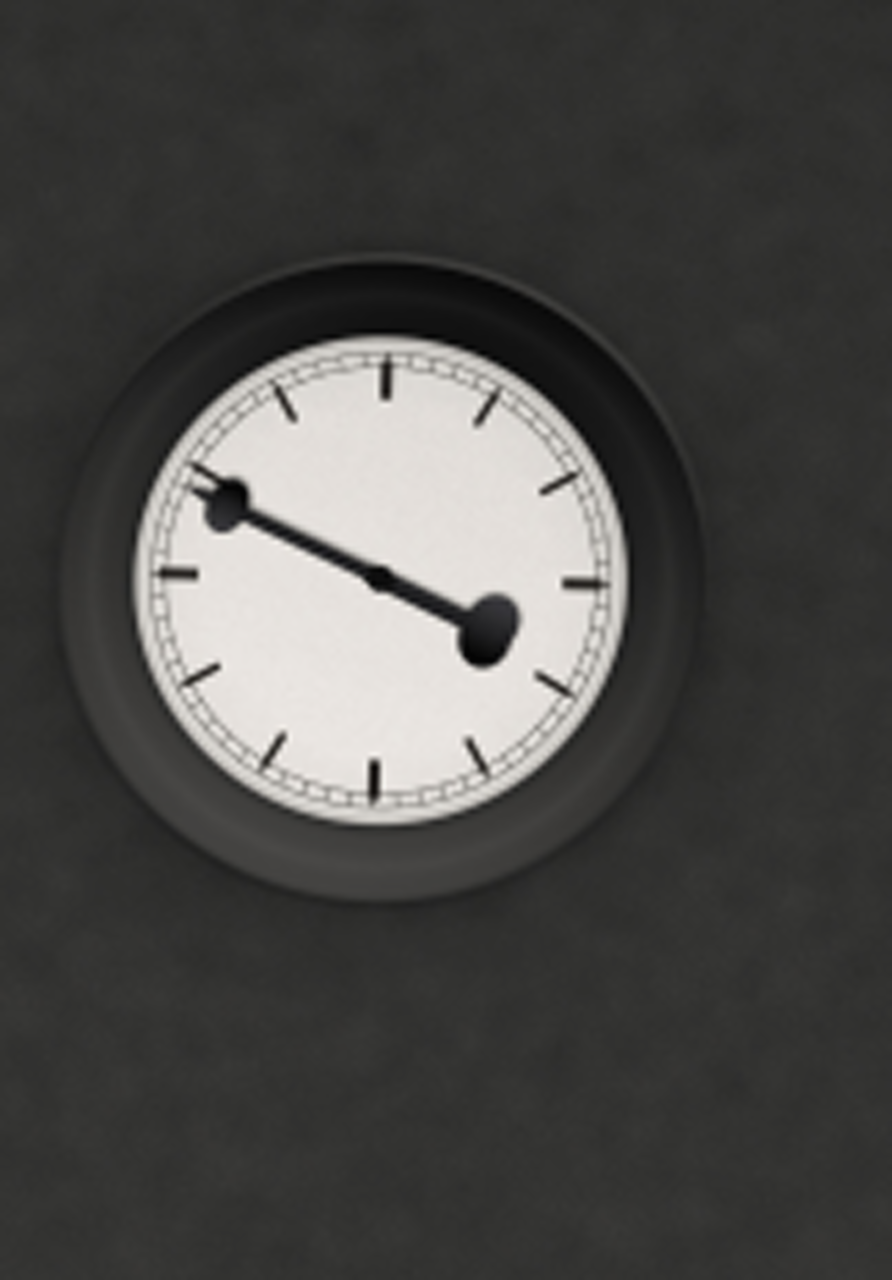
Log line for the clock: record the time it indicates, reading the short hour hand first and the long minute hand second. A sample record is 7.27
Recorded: 3.49
